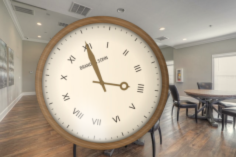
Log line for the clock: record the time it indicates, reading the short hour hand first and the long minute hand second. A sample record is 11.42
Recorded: 4.00
